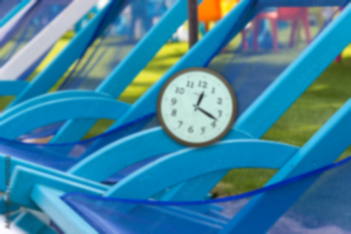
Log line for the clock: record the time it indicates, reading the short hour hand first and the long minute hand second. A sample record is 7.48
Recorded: 12.18
